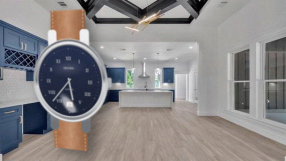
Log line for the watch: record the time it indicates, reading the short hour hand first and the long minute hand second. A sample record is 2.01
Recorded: 5.37
